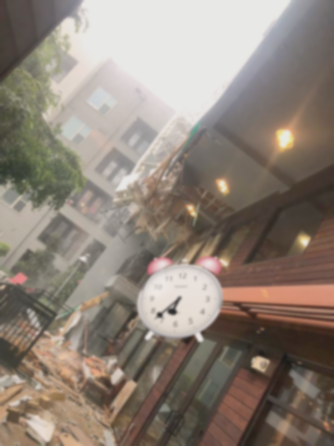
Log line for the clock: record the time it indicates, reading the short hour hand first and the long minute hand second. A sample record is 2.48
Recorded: 6.37
